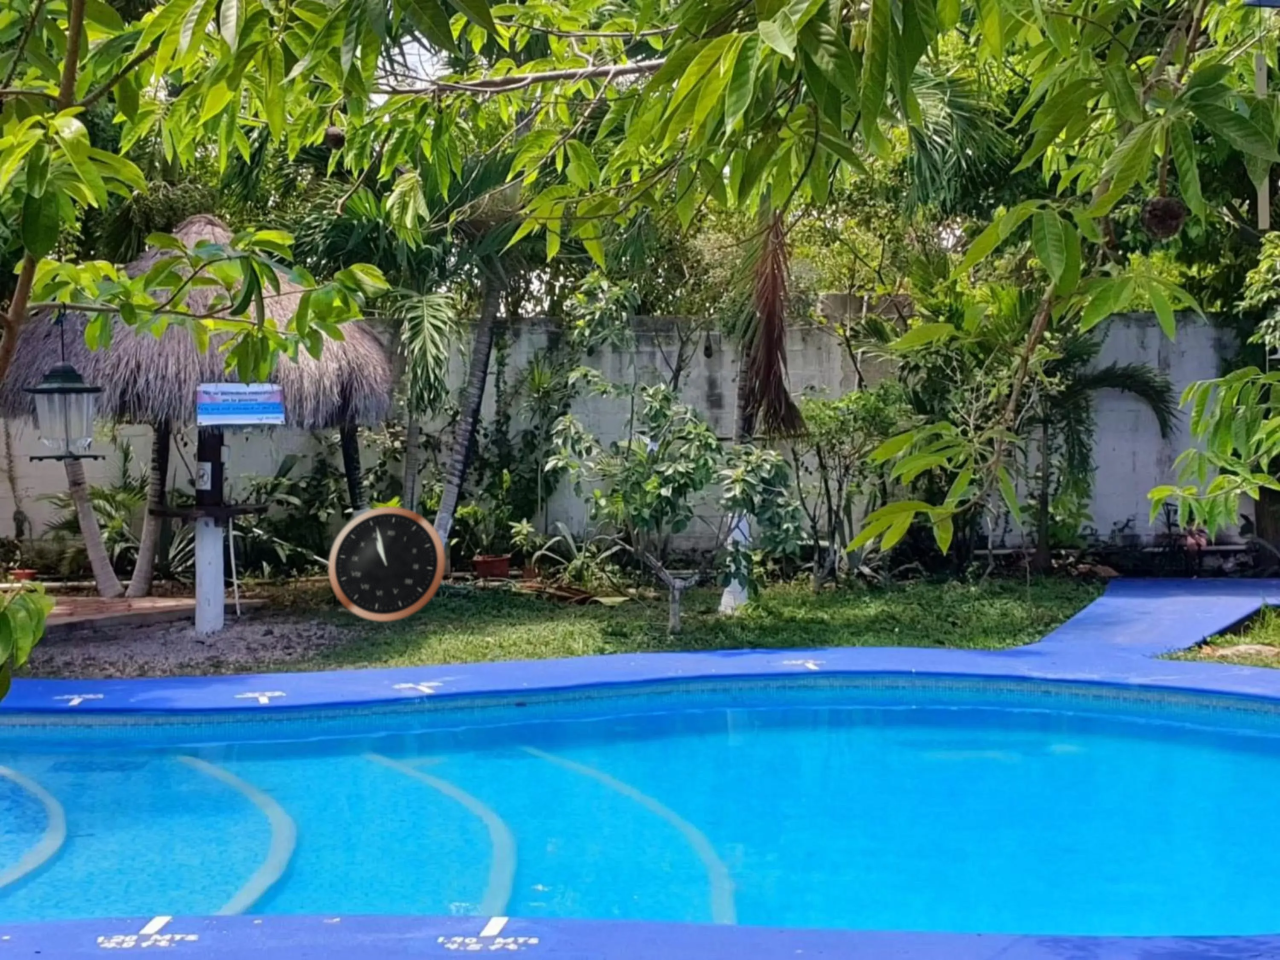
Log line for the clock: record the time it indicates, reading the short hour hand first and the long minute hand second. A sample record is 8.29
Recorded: 10.56
